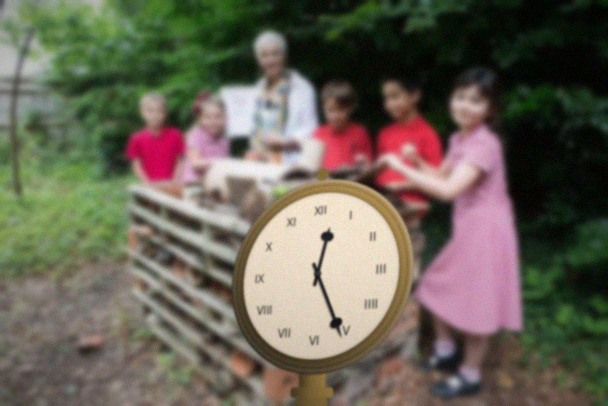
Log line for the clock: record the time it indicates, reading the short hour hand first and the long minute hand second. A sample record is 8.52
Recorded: 12.26
